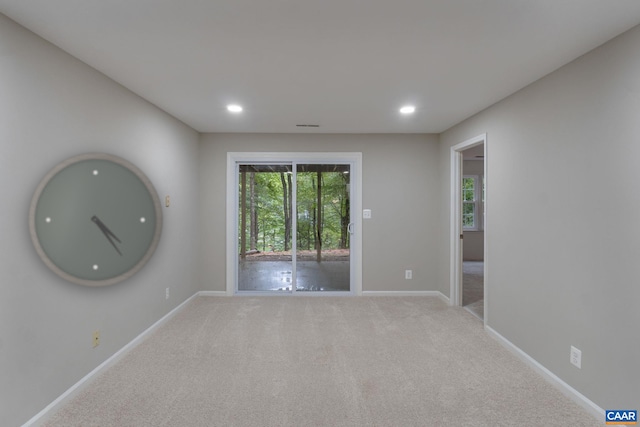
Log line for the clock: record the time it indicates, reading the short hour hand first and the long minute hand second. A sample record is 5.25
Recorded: 4.24
